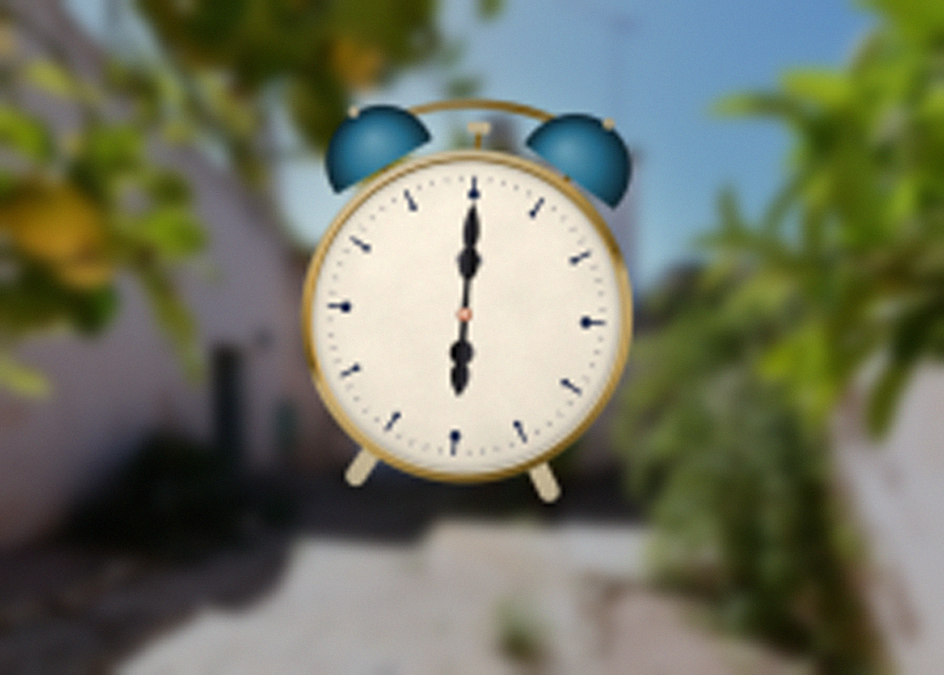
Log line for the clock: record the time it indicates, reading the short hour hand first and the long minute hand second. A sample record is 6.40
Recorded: 6.00
